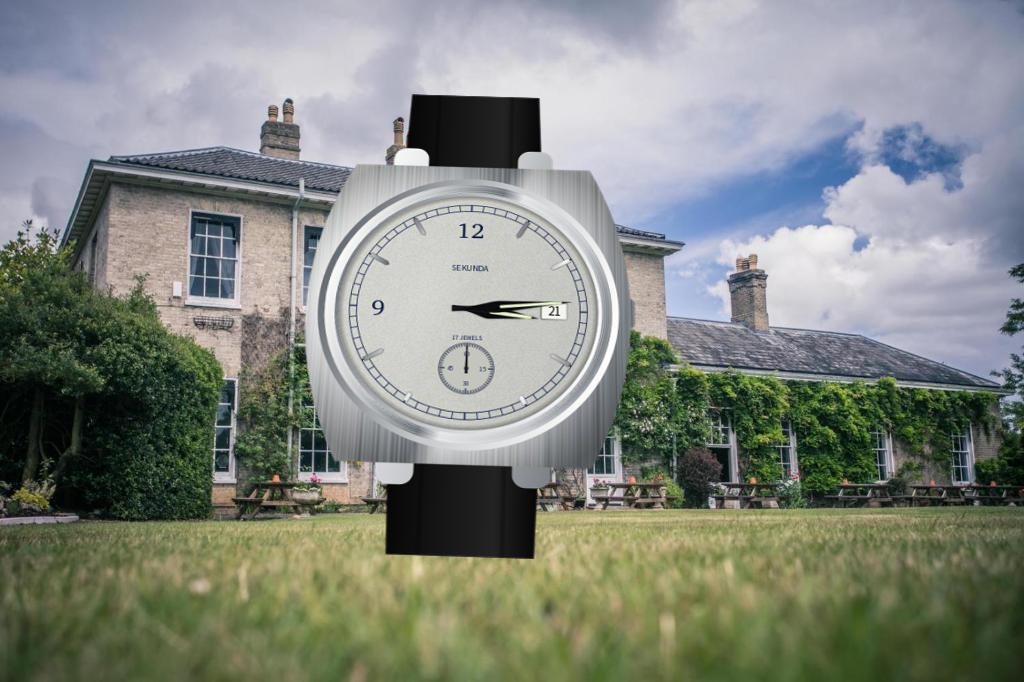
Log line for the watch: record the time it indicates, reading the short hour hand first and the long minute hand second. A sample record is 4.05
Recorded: 3.14
